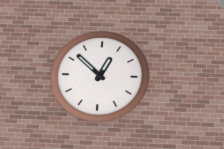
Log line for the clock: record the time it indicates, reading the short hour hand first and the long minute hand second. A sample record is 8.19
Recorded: 12.52
